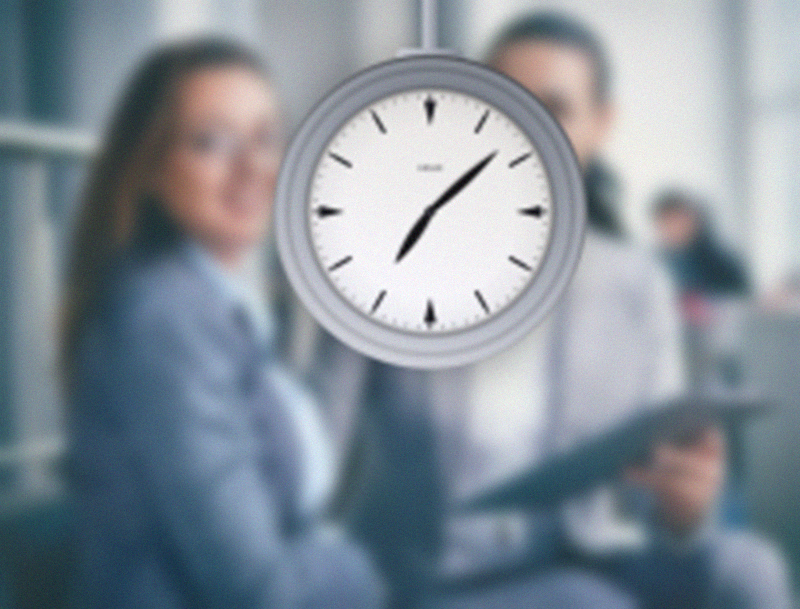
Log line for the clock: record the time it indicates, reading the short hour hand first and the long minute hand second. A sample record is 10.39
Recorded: 7.08
